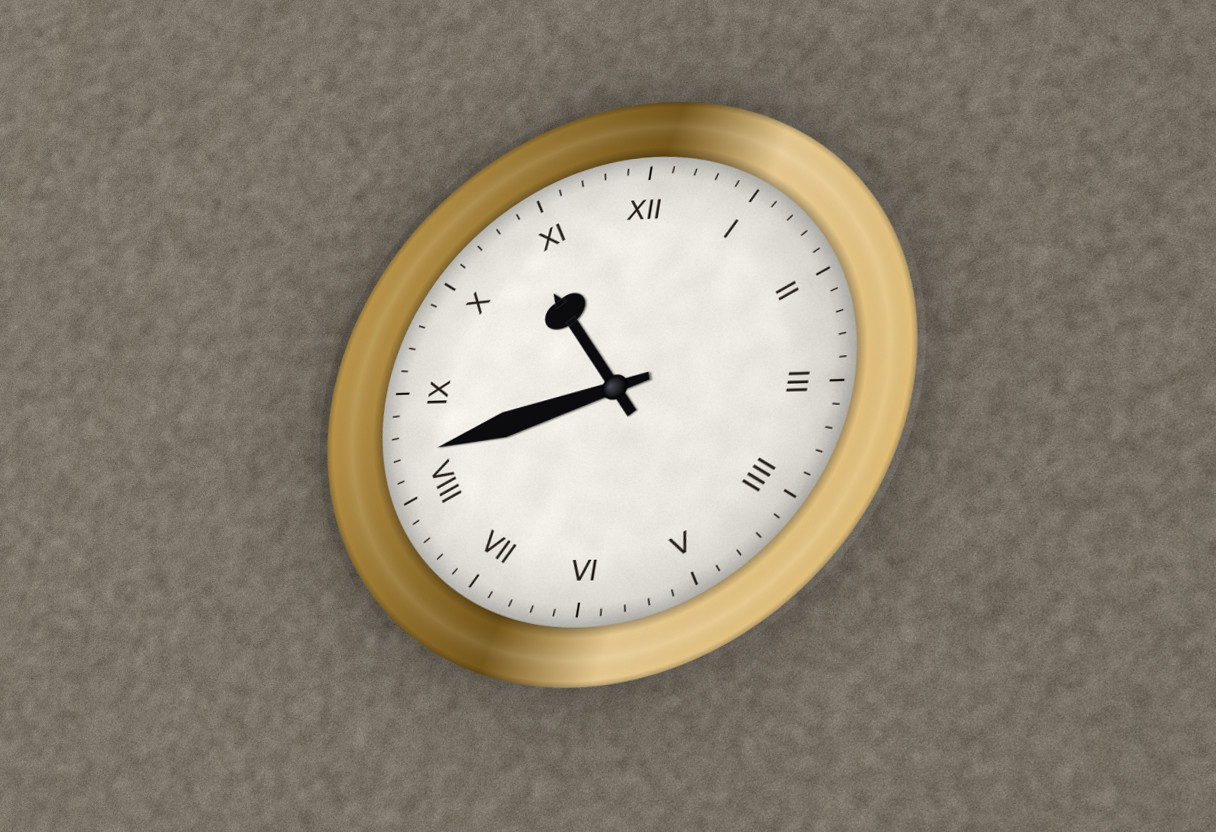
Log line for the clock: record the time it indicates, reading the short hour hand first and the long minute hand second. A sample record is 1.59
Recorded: 10.42
